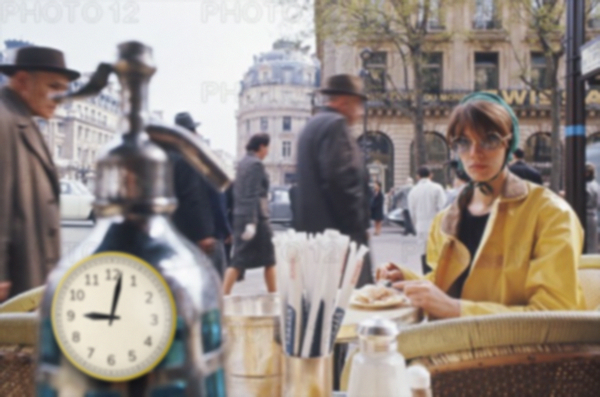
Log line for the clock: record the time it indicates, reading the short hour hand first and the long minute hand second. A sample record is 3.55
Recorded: 9.02
